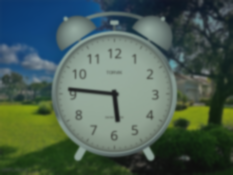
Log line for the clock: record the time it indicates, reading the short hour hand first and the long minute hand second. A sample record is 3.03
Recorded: 5.46
